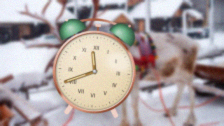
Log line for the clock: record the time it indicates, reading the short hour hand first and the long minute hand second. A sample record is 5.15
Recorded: 11.41
